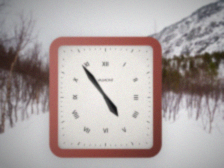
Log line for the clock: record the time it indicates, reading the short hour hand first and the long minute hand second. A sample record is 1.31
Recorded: 4.54
